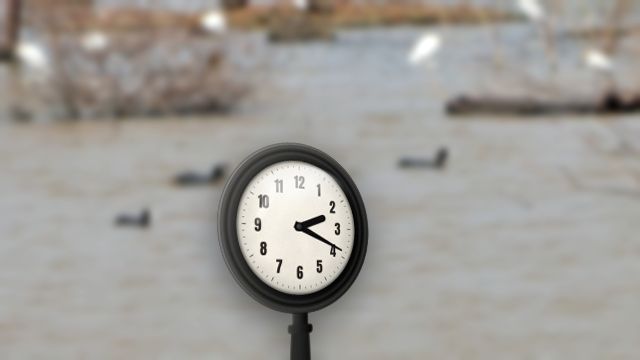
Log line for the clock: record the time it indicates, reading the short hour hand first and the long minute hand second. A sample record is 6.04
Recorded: 2.19
